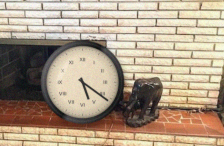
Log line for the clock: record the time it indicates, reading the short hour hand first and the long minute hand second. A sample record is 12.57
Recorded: 5.21
